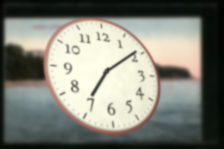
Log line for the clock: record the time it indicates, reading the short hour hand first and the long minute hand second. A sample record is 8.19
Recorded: 7.09
